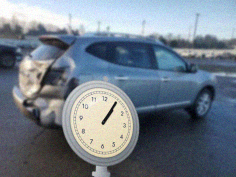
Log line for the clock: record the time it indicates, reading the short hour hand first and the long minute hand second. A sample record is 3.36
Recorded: 1.05
